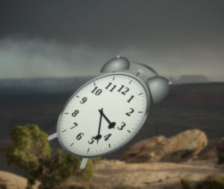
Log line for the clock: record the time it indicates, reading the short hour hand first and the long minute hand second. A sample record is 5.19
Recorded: 3.23
